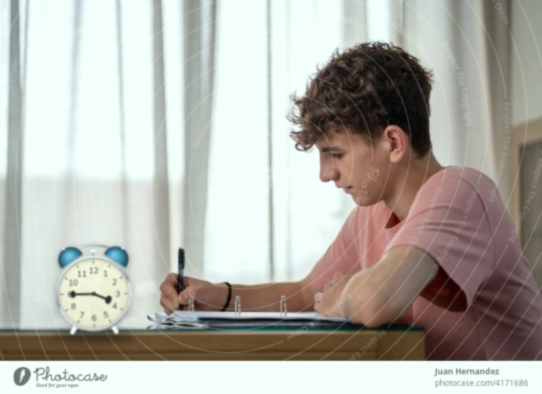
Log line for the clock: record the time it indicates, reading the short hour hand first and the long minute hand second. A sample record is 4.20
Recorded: 3.45
